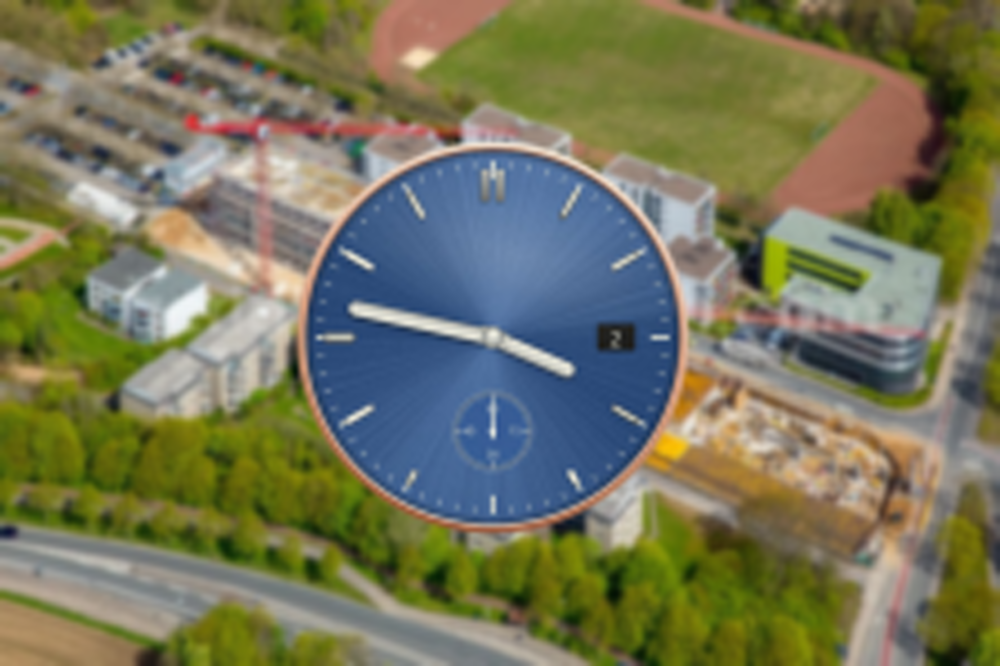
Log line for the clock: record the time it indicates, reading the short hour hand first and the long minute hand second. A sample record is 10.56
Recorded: 3.47
